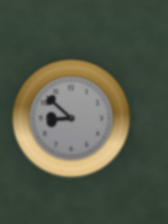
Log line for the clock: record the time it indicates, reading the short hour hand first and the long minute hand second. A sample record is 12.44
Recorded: 8.52
